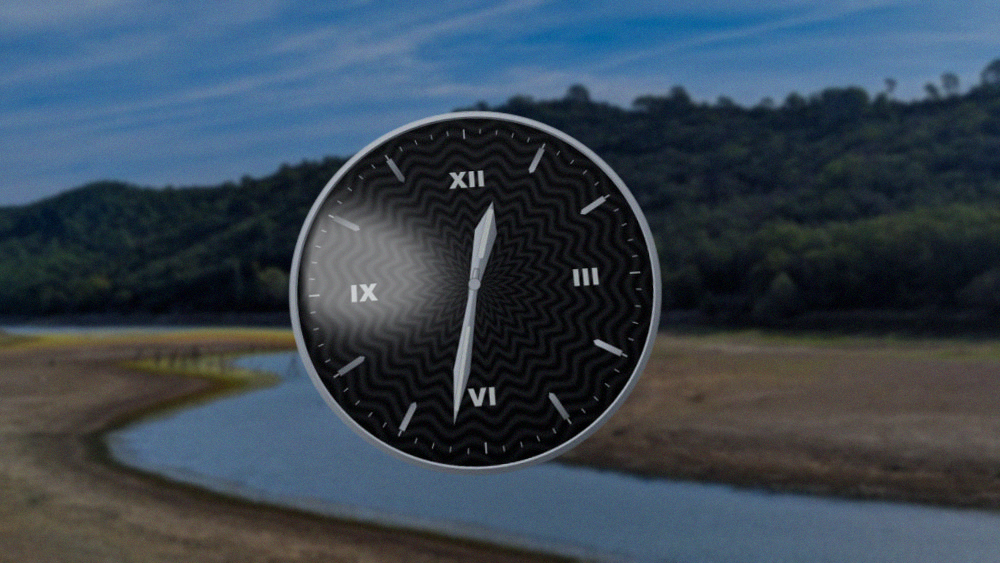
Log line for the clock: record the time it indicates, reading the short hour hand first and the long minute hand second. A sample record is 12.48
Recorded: 12.32
